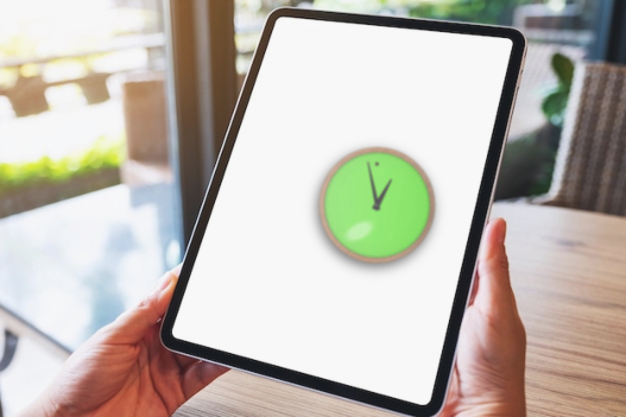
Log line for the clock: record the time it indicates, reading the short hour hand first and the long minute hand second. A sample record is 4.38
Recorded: 12.58
